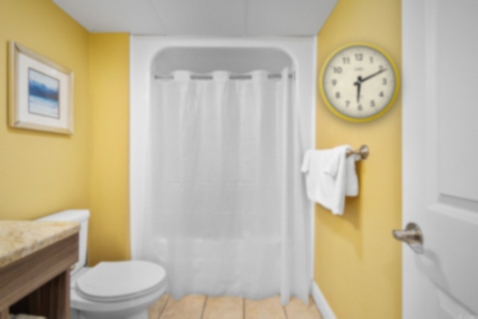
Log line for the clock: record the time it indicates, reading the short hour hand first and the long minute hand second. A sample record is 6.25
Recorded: 6.11
